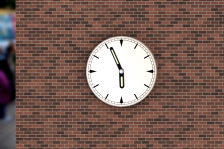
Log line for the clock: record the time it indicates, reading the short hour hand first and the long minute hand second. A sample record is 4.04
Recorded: 5.56
